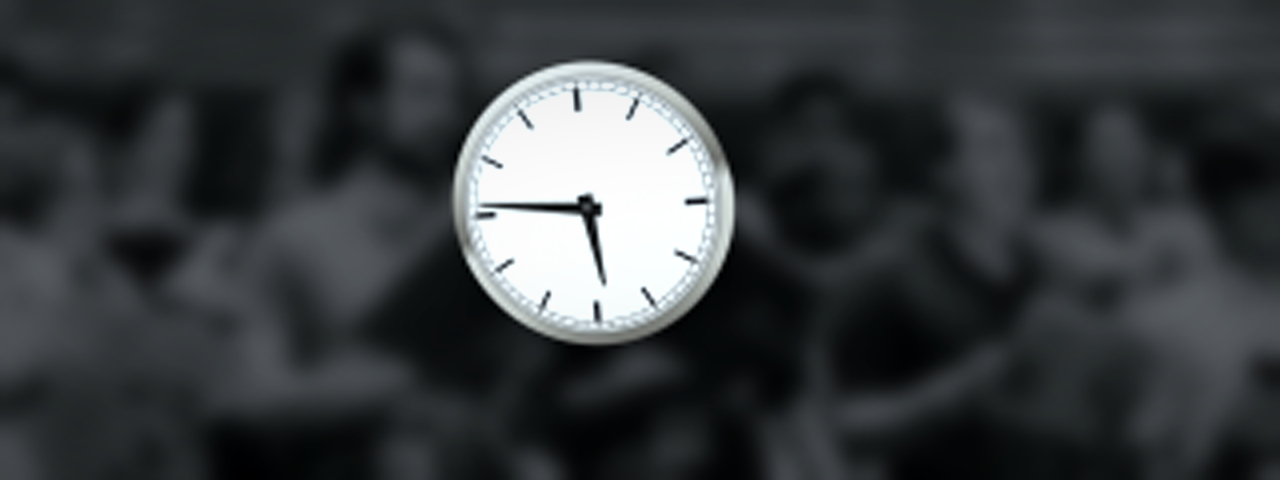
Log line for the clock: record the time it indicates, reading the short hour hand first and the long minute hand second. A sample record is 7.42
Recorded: 5.46
